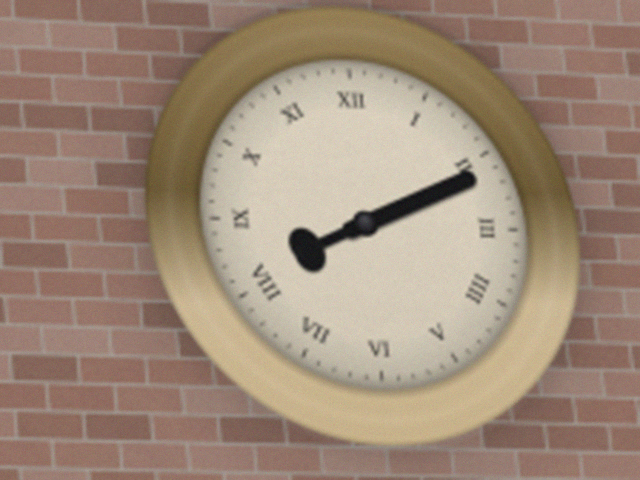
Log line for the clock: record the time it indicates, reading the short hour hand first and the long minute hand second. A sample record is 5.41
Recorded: 8.11
